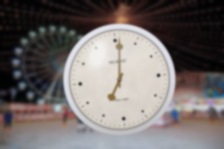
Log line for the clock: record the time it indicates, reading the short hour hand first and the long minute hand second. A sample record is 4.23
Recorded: 7.01
